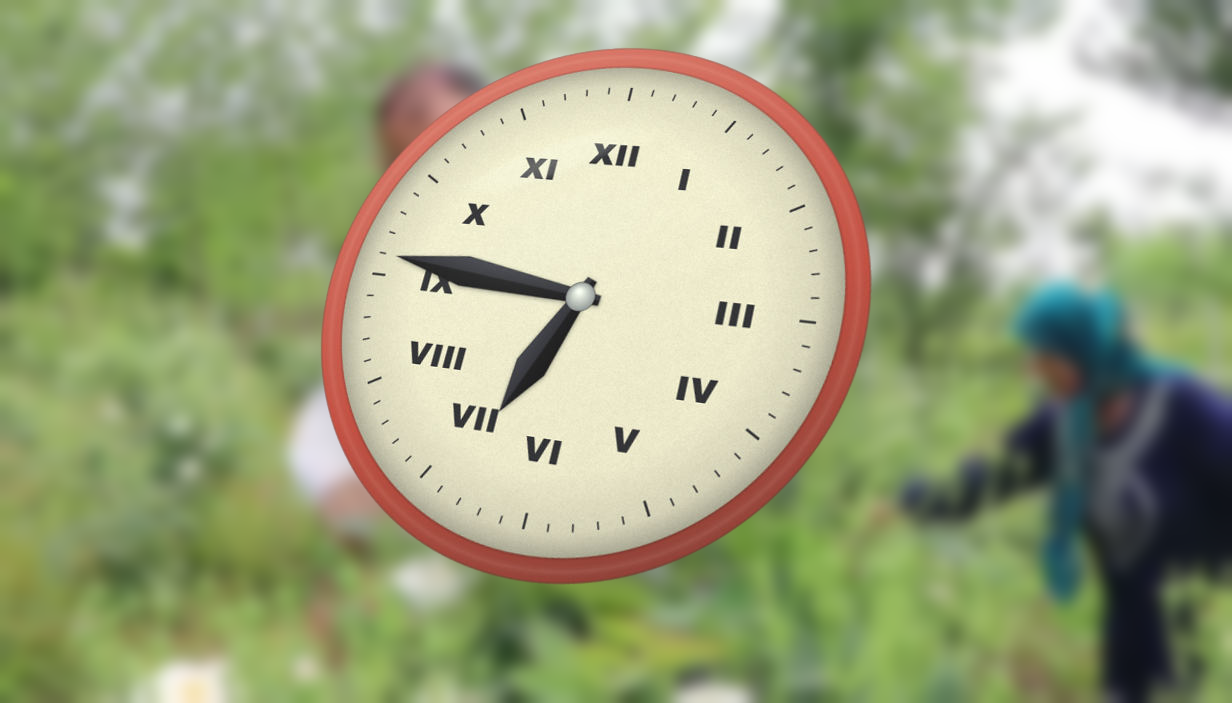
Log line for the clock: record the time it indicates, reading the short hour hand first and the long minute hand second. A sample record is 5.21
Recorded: 6.46
